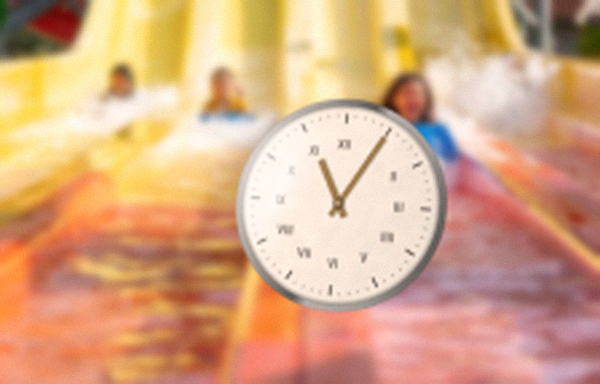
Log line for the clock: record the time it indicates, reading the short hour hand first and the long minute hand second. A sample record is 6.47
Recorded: 11.05
